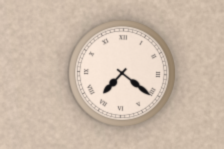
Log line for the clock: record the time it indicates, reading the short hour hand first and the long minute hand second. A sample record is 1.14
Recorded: 7.21
